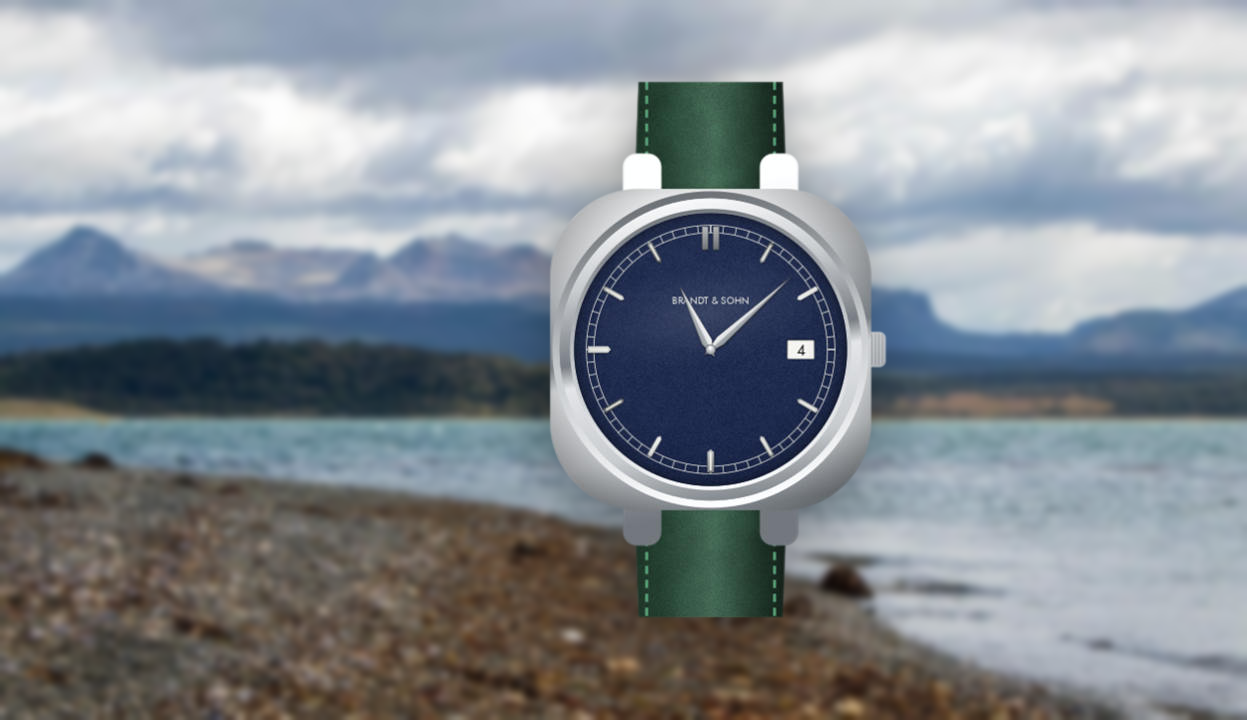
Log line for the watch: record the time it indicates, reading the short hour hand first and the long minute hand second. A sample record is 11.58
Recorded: 11.08
